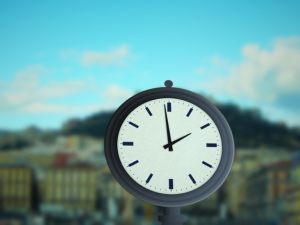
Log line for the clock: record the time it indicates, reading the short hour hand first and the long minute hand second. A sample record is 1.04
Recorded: 1.59
